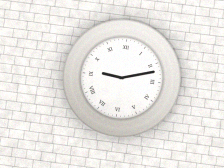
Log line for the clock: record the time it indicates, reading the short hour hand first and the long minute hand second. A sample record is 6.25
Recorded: 9.12
